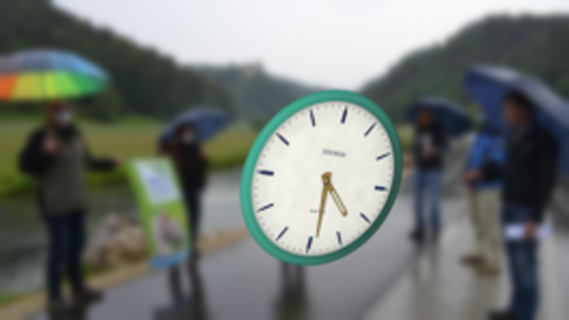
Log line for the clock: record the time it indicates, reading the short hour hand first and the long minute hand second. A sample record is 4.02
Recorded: 4.29
